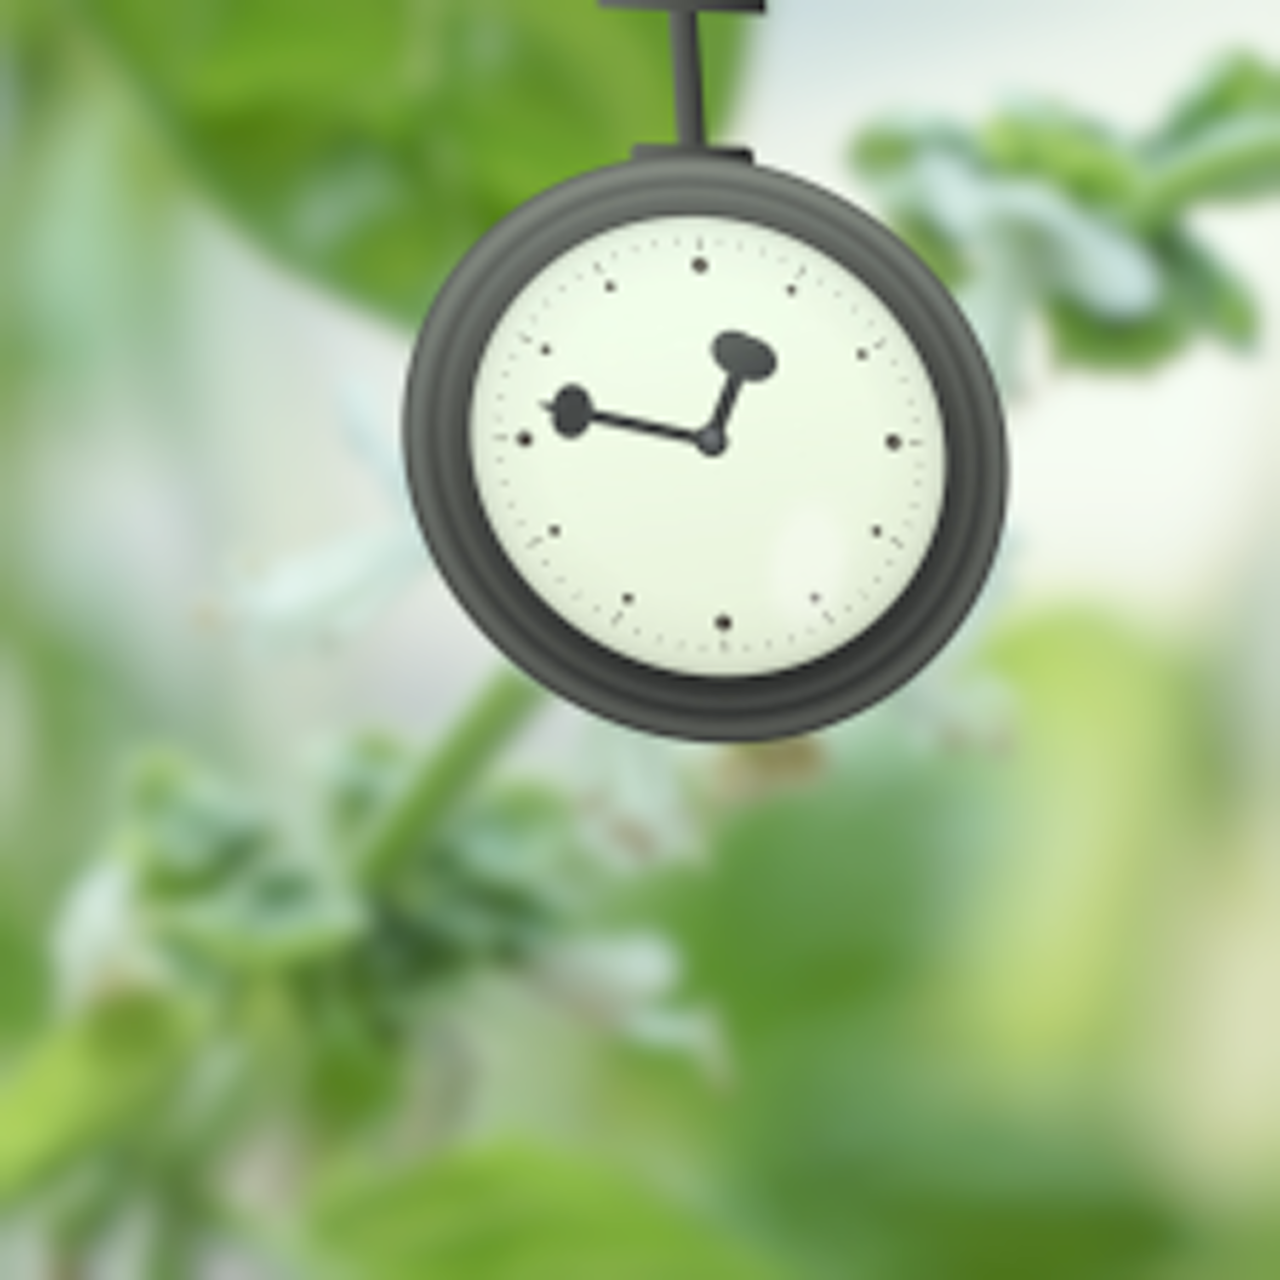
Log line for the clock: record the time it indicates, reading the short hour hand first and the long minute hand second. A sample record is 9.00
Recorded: 12.47
